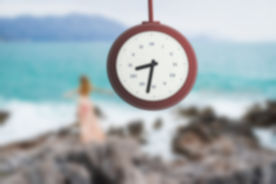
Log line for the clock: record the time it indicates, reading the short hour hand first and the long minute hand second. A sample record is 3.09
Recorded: 8.32
